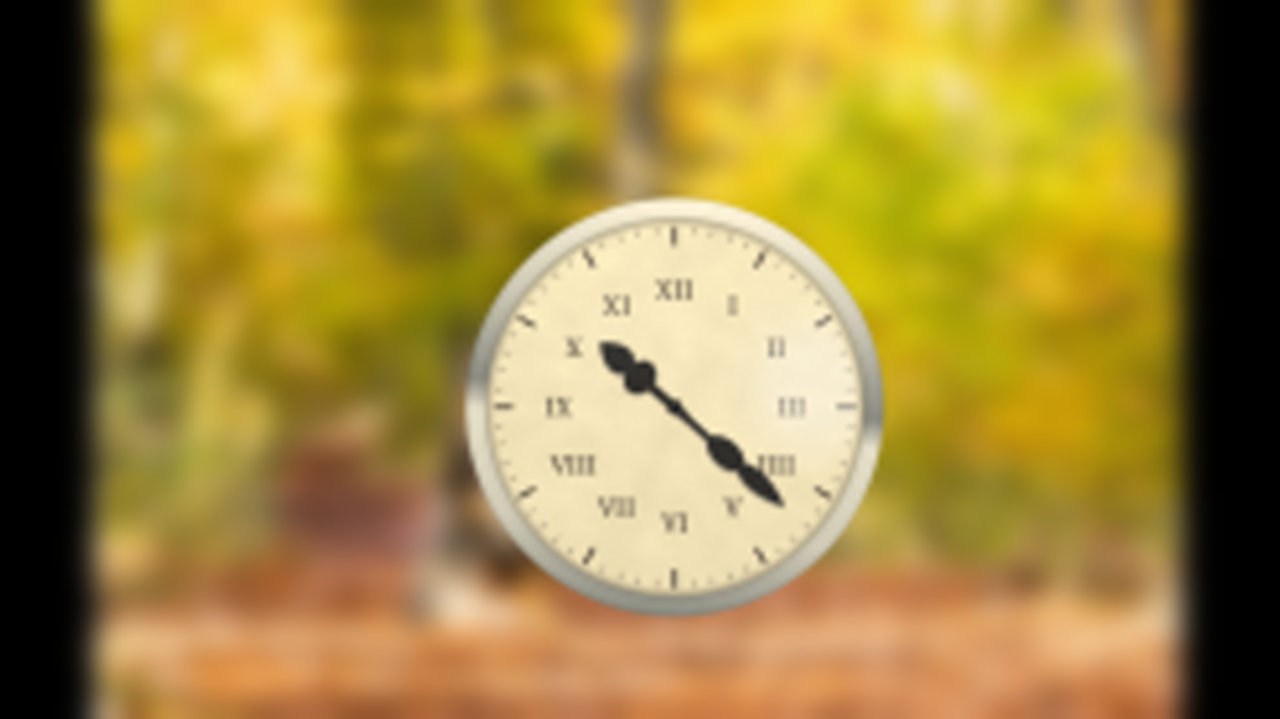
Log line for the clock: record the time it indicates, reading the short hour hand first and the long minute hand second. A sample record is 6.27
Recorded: 10.22
